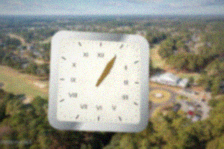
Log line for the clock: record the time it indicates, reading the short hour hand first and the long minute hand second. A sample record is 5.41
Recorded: 1.05
